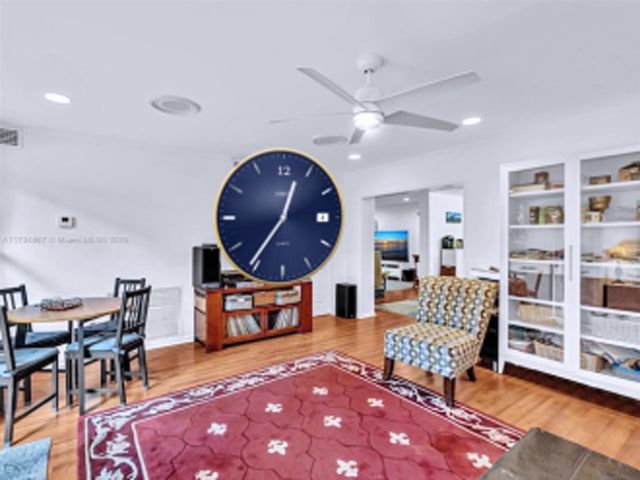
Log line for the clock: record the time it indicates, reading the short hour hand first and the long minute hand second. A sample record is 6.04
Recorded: 12.36
